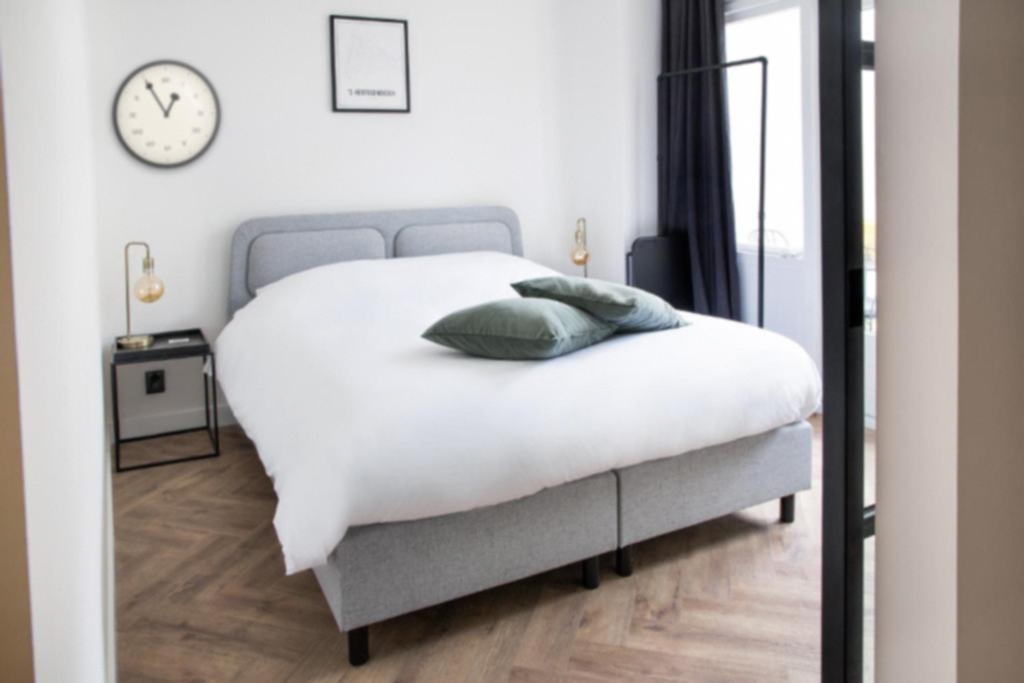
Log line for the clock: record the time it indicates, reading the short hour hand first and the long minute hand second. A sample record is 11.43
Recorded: 12.55
